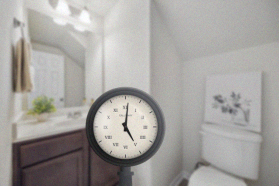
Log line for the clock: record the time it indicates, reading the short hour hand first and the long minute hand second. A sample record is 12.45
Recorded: 5.01
